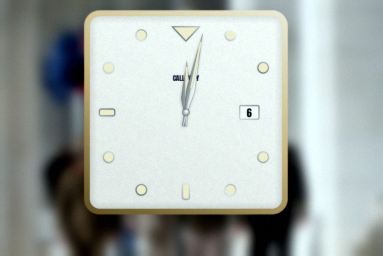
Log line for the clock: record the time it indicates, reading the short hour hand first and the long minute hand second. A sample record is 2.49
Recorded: 12.02
